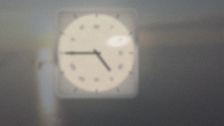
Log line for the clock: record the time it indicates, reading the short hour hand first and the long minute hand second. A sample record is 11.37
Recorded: 4.45
